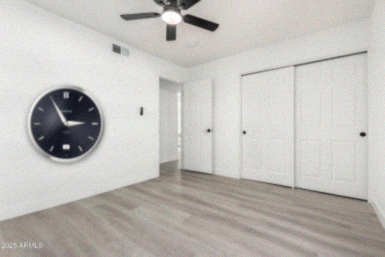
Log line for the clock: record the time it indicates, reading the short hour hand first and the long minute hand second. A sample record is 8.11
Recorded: 2.55
